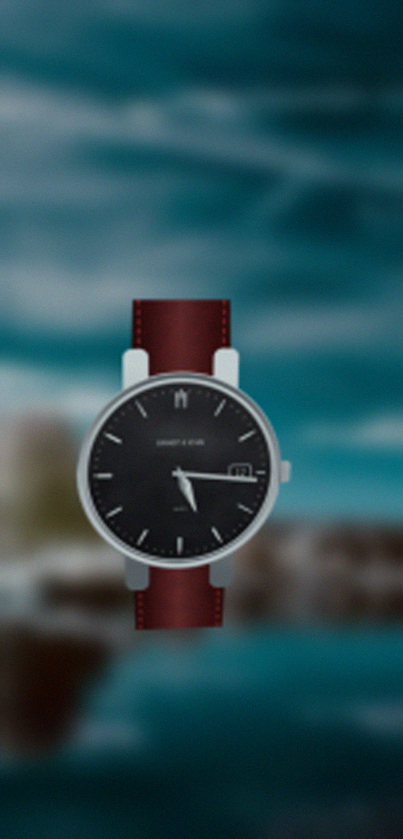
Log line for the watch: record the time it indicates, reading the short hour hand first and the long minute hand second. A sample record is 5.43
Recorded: 5.16
